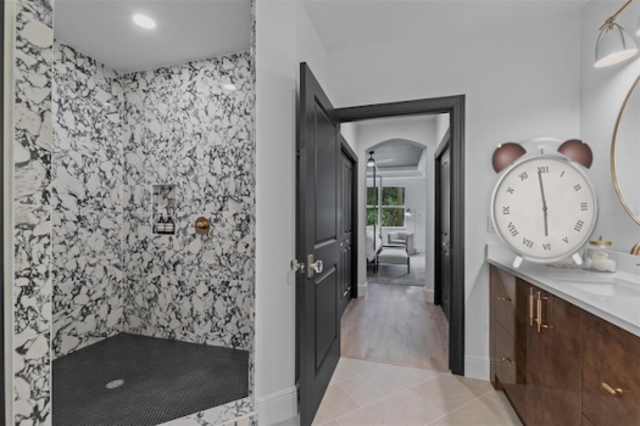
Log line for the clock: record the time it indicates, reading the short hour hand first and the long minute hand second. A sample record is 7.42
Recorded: 5.59
